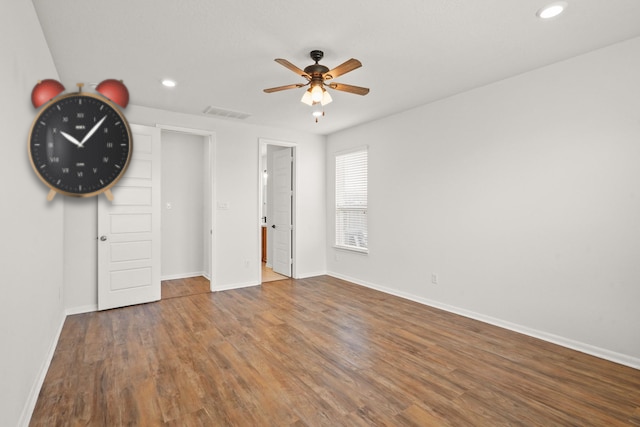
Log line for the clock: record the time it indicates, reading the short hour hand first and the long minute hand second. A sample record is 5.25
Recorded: 10.07
